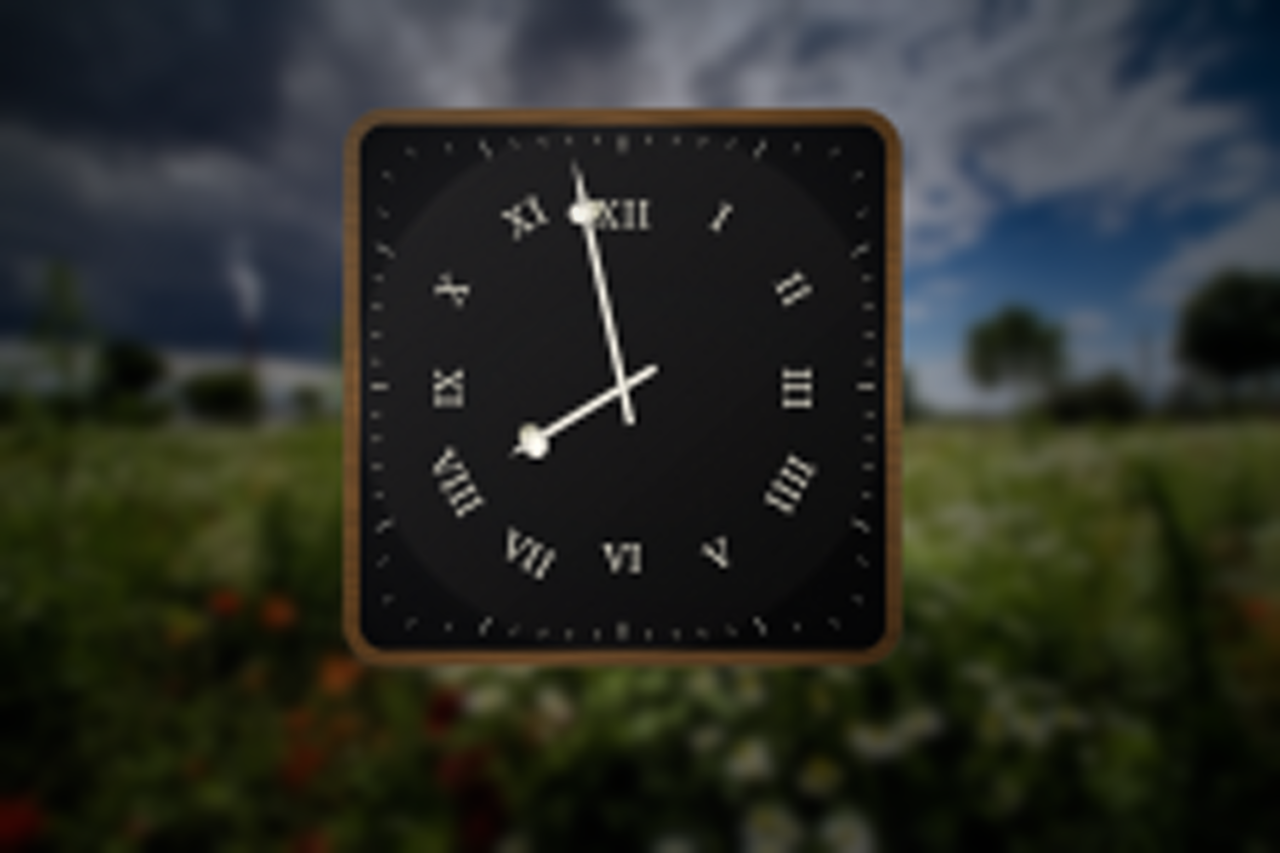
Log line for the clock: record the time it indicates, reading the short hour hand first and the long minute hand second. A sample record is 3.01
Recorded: 7.58
